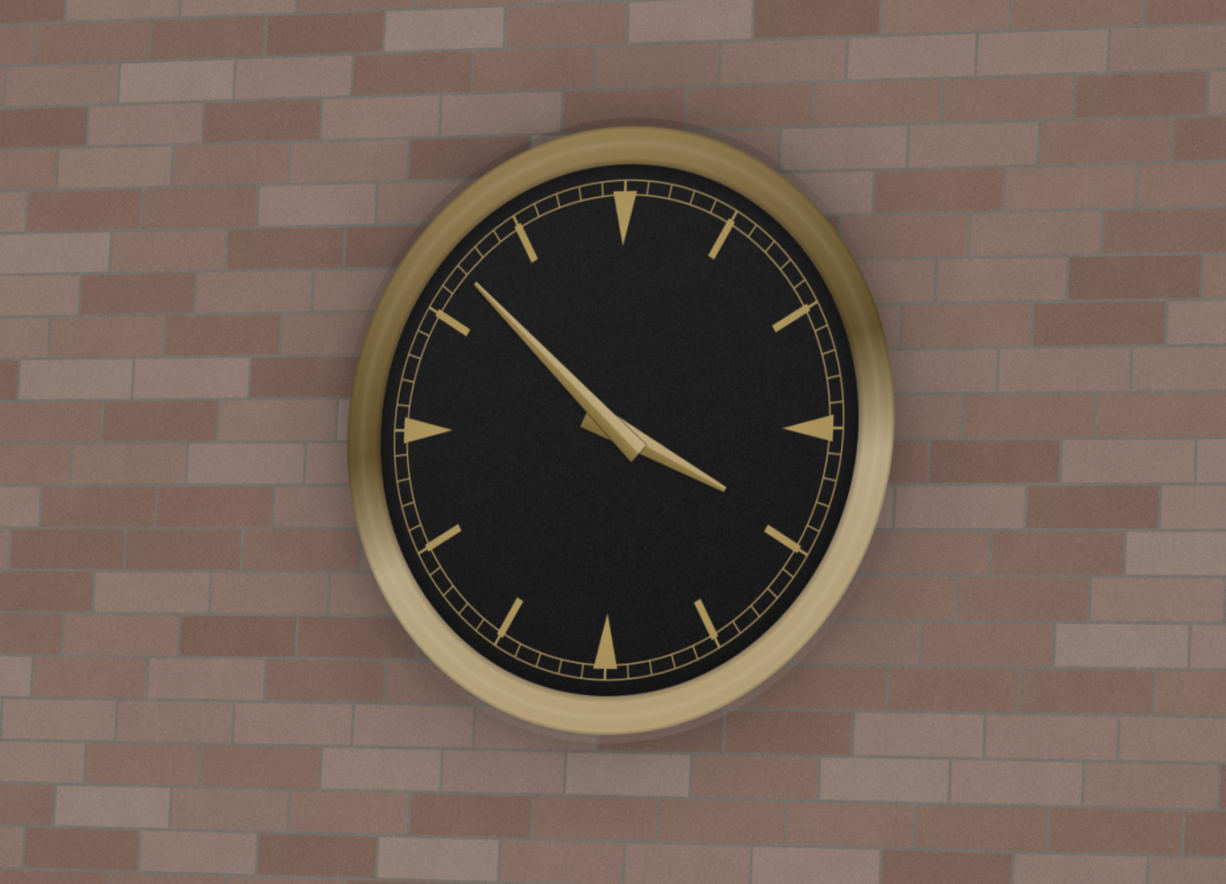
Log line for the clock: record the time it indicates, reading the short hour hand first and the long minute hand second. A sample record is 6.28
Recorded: 3.52
